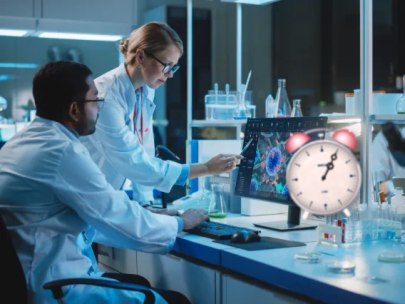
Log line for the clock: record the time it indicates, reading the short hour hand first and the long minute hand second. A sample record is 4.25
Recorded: 1.05
